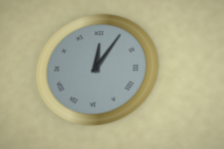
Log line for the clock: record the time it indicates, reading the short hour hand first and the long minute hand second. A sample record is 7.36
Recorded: 12.05
